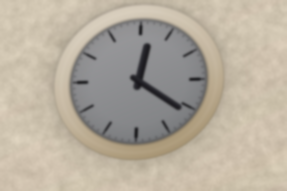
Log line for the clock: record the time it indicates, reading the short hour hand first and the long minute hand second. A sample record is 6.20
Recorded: 12.21
